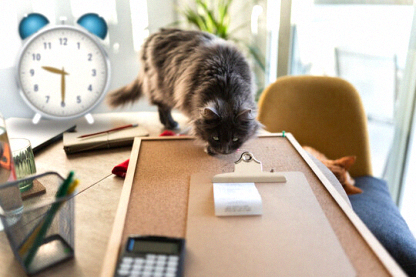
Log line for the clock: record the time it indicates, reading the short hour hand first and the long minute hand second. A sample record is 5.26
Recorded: 9.30
